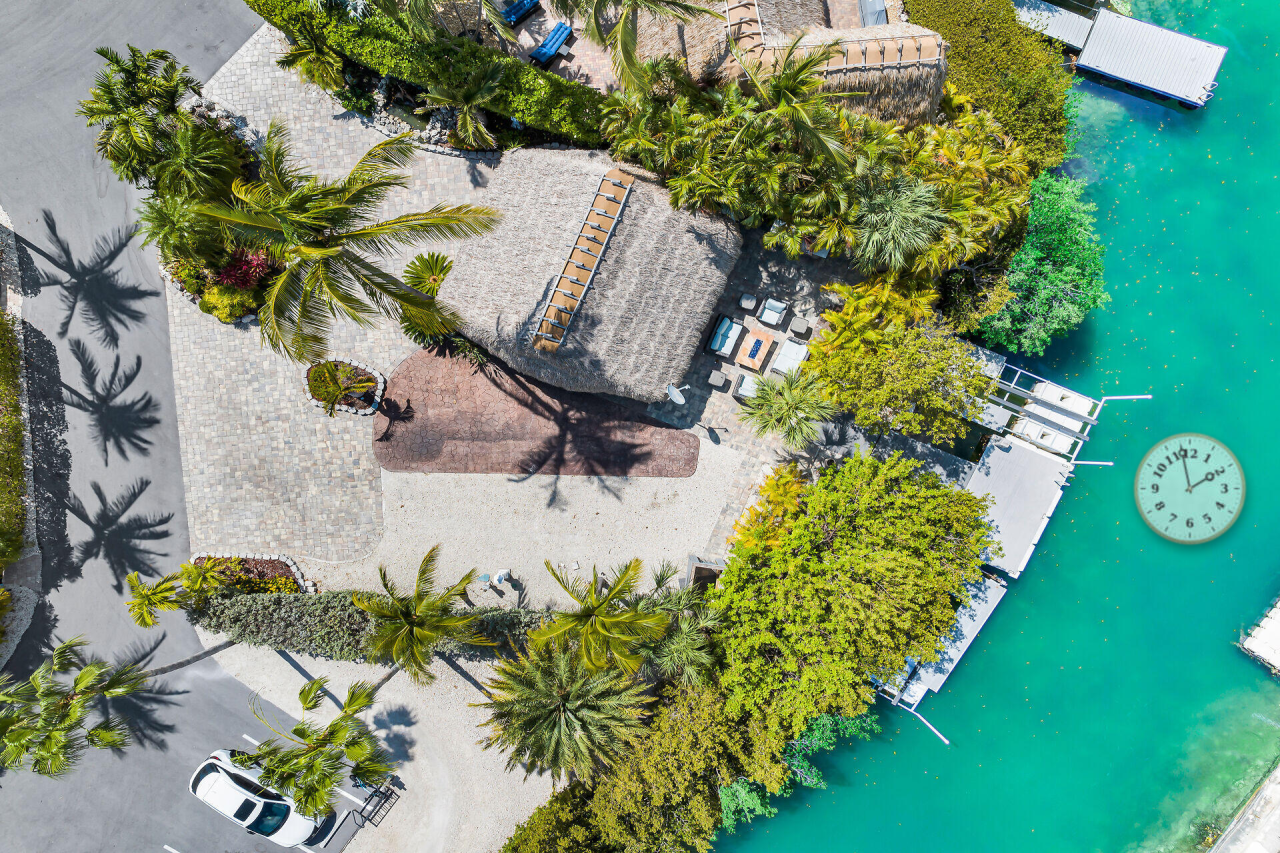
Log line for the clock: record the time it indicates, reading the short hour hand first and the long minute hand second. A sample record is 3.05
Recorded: 1.58
